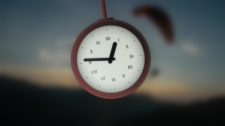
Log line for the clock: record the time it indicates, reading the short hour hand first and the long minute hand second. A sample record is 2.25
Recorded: 12.46
